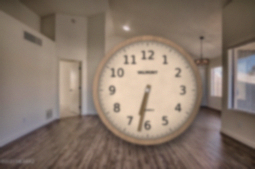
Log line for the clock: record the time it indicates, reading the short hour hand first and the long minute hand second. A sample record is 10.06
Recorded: 6.32
